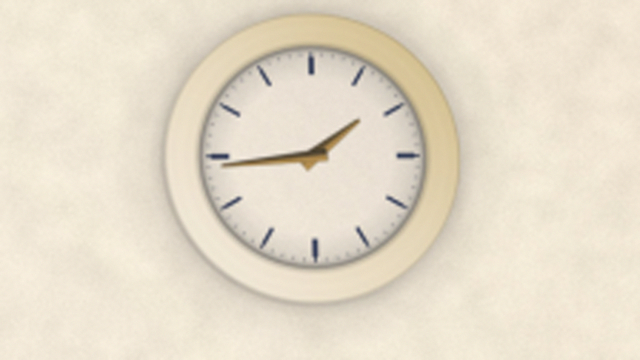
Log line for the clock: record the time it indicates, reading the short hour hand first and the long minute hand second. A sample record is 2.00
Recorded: 1.44
